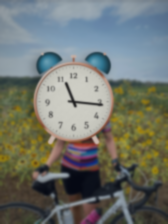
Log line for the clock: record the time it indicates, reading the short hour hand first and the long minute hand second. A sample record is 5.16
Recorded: 11.16
